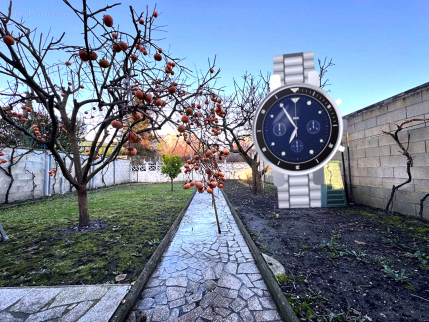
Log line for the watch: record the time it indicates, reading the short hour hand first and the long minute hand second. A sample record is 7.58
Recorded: 6.55
